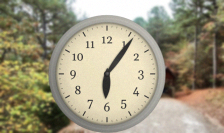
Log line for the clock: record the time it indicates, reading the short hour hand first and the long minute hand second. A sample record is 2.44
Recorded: 6.06
